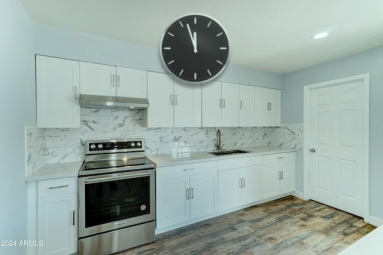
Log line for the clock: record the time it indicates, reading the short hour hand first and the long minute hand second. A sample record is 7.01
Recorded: 11.57
